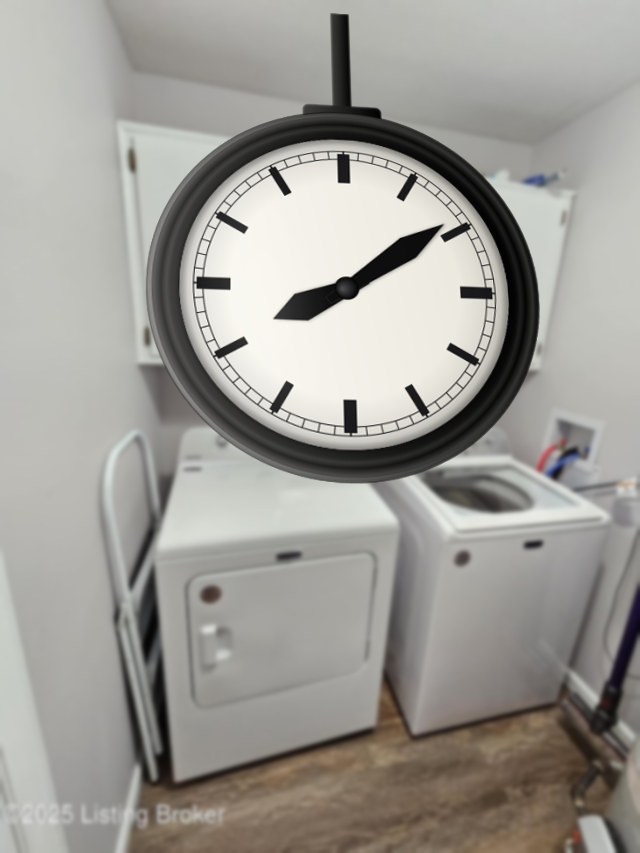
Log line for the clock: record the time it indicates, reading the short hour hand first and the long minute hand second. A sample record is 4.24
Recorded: 8.09
